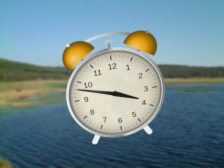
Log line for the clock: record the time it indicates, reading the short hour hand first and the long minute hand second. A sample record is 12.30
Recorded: 3.48
